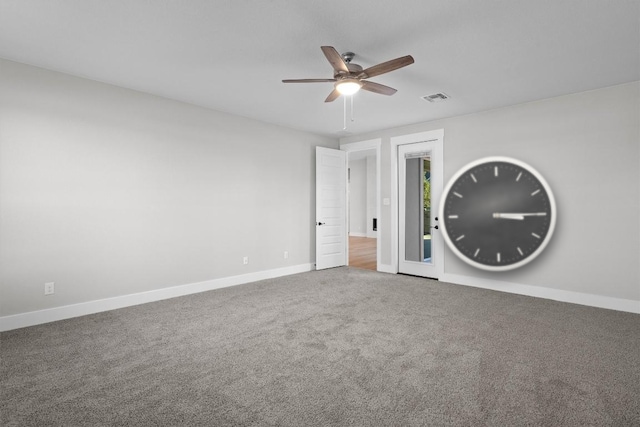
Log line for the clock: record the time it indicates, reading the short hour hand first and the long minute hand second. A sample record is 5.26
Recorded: 3.15
